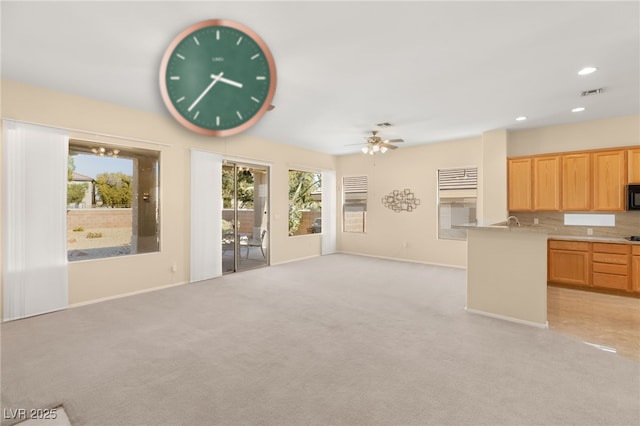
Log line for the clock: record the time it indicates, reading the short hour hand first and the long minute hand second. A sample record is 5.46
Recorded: 3.37
